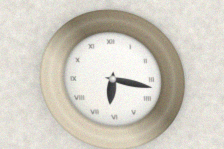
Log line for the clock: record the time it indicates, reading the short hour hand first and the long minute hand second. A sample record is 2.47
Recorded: 6.17
